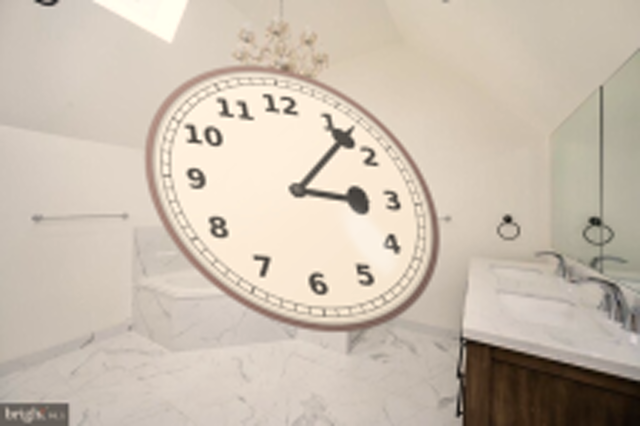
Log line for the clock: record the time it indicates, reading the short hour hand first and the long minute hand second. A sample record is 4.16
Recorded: 3.07
